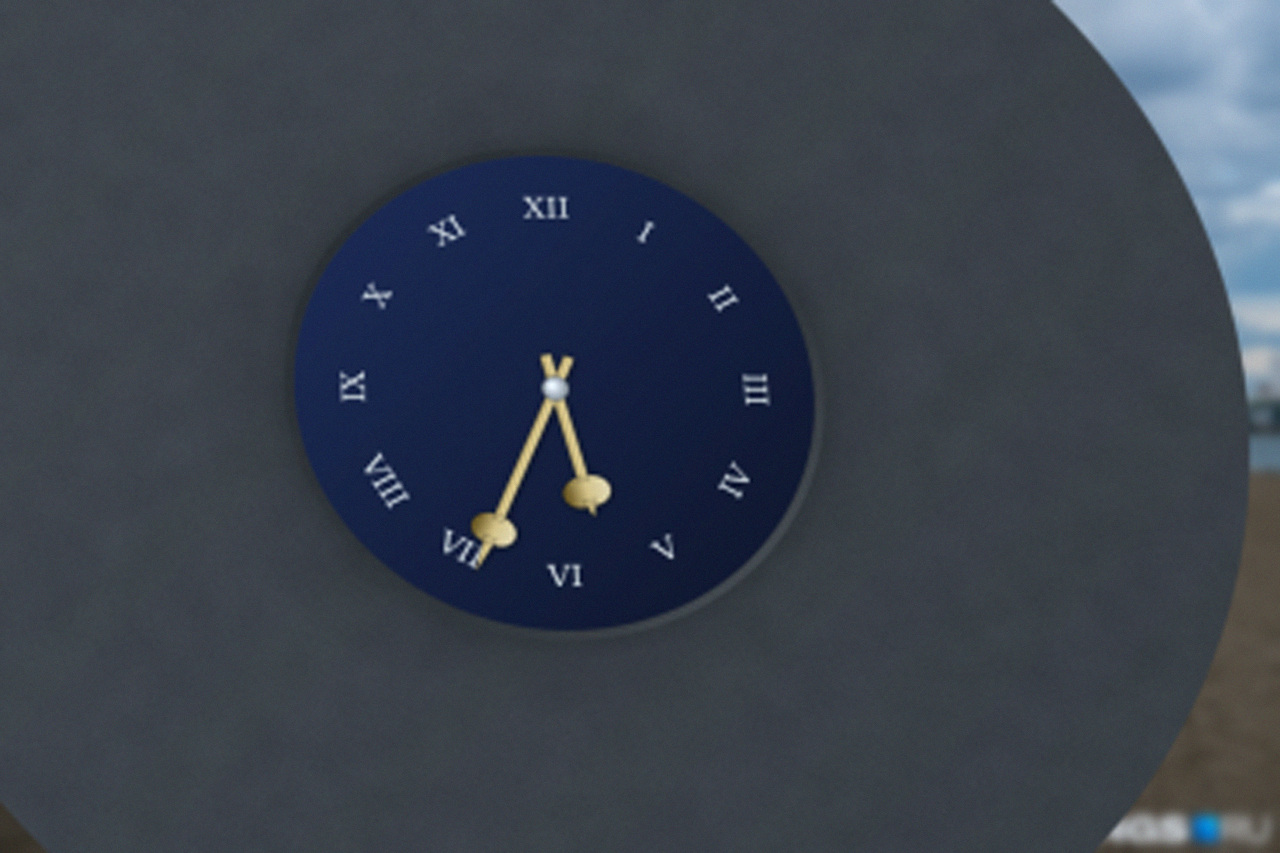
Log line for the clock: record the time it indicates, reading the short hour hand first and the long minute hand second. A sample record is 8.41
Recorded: 5.34
